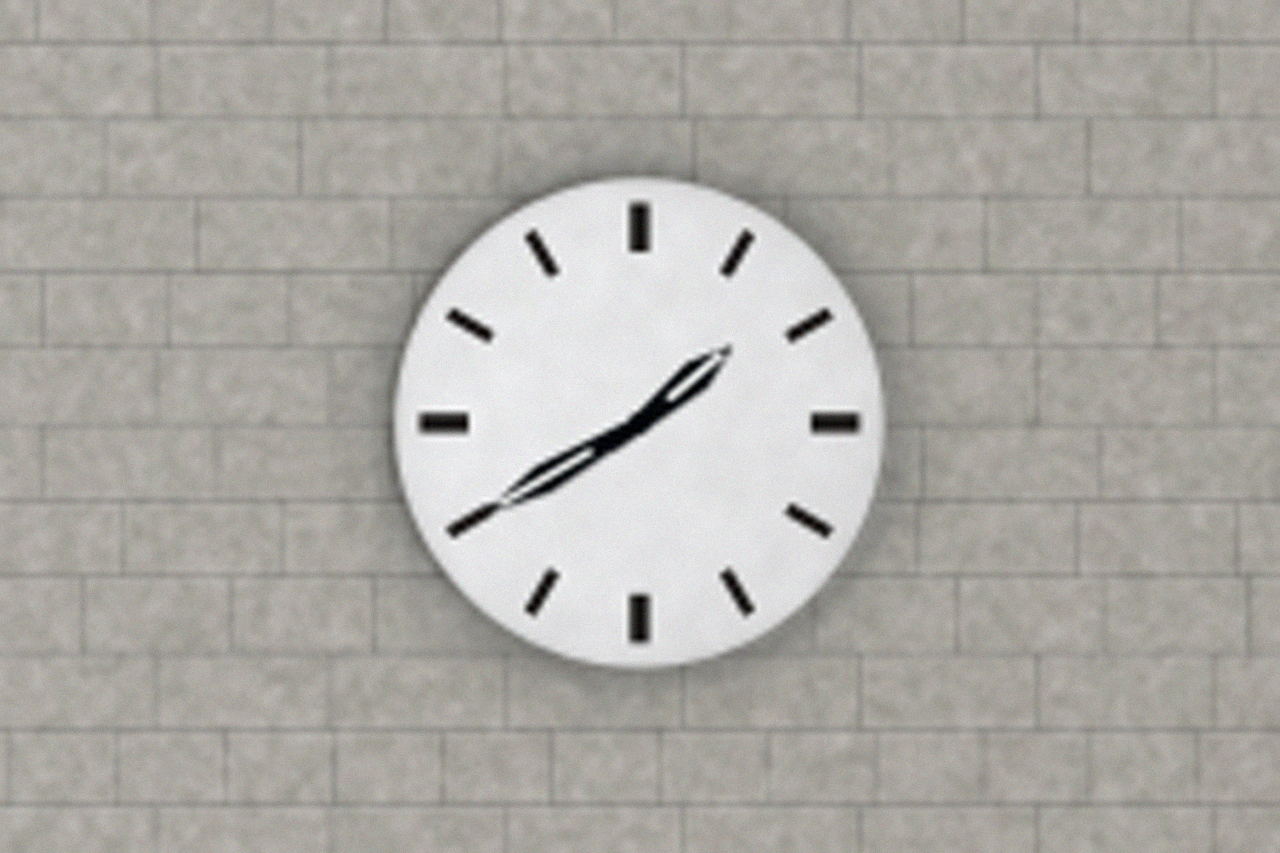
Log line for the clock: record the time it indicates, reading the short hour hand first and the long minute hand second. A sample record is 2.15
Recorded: 1.40
